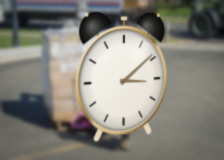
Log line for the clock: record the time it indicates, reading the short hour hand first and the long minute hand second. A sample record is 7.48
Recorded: 3.09
